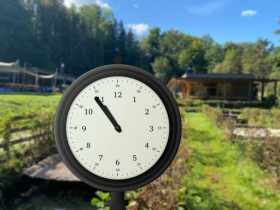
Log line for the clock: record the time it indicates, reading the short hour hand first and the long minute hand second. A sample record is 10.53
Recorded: 10.54
